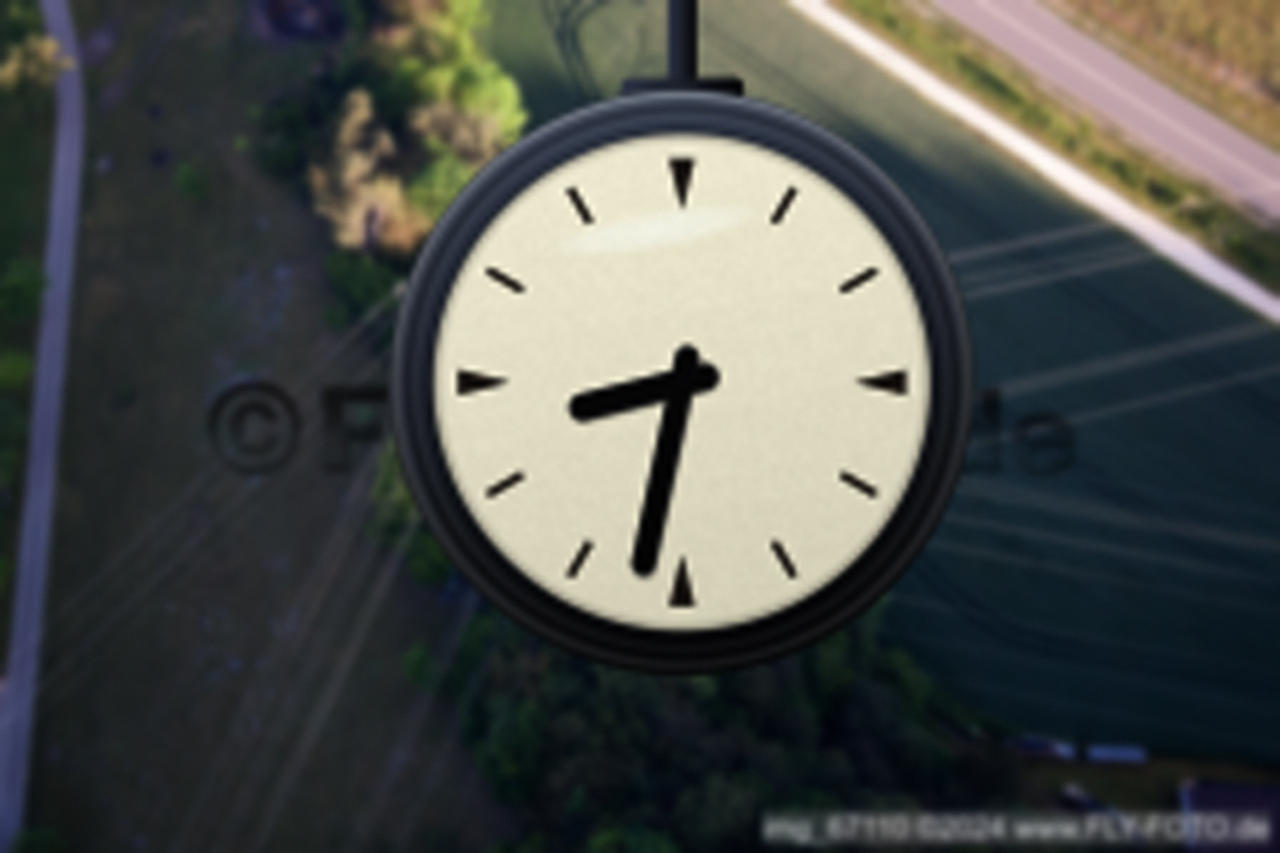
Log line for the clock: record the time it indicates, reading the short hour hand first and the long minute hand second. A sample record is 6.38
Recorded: 8.32
